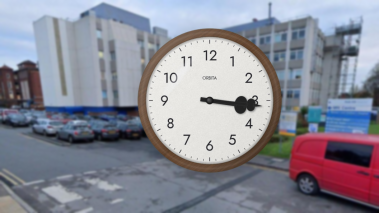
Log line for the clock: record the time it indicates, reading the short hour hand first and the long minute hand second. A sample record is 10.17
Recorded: 3.16
